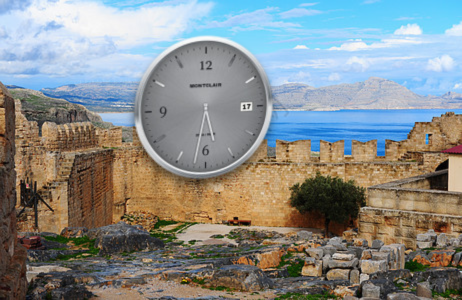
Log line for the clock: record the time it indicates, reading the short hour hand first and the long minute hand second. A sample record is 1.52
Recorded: 5.32
